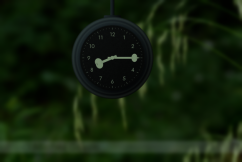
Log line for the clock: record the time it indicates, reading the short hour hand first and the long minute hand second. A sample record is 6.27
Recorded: 8.15
